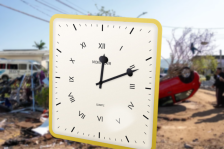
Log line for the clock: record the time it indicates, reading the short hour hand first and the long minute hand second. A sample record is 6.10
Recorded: 12.11
